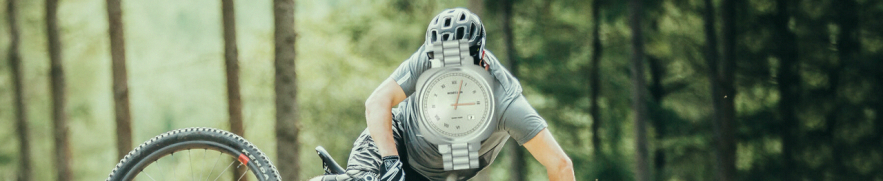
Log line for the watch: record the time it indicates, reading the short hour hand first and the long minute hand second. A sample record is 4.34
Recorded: 3.03
